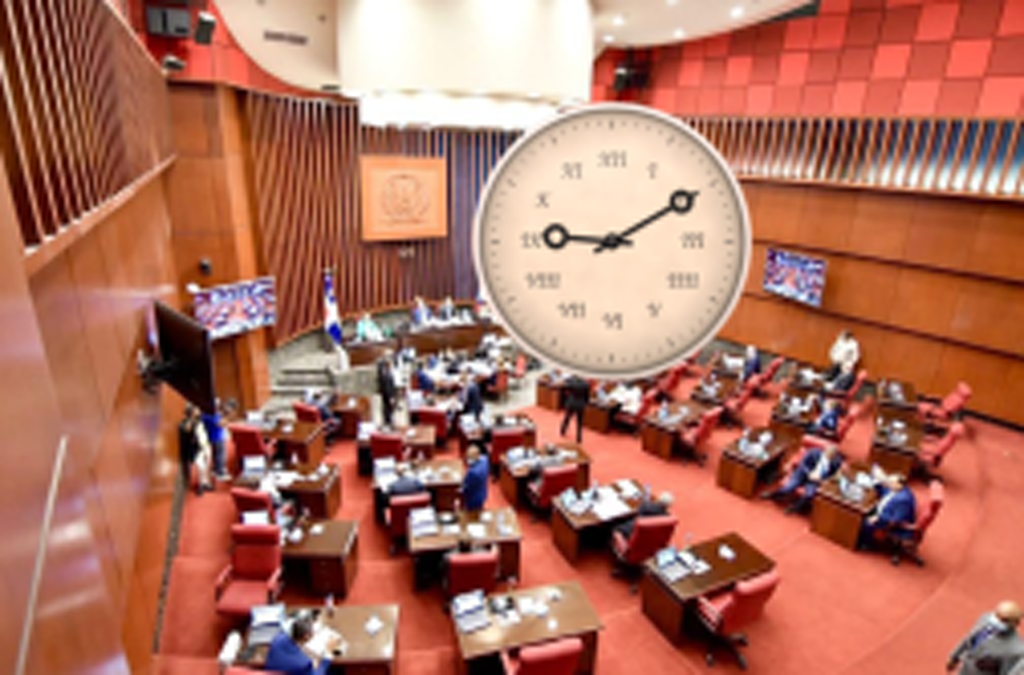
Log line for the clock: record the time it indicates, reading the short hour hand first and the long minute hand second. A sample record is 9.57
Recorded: 9.10
